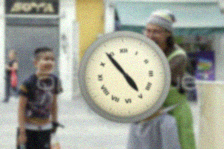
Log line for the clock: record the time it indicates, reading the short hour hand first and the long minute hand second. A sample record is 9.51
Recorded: 4.54
